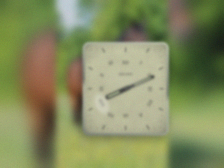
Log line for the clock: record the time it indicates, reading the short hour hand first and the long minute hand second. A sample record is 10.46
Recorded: 8.11
